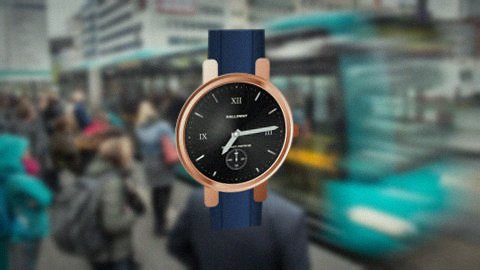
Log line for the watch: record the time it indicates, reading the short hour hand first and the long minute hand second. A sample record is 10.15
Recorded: 7.14
